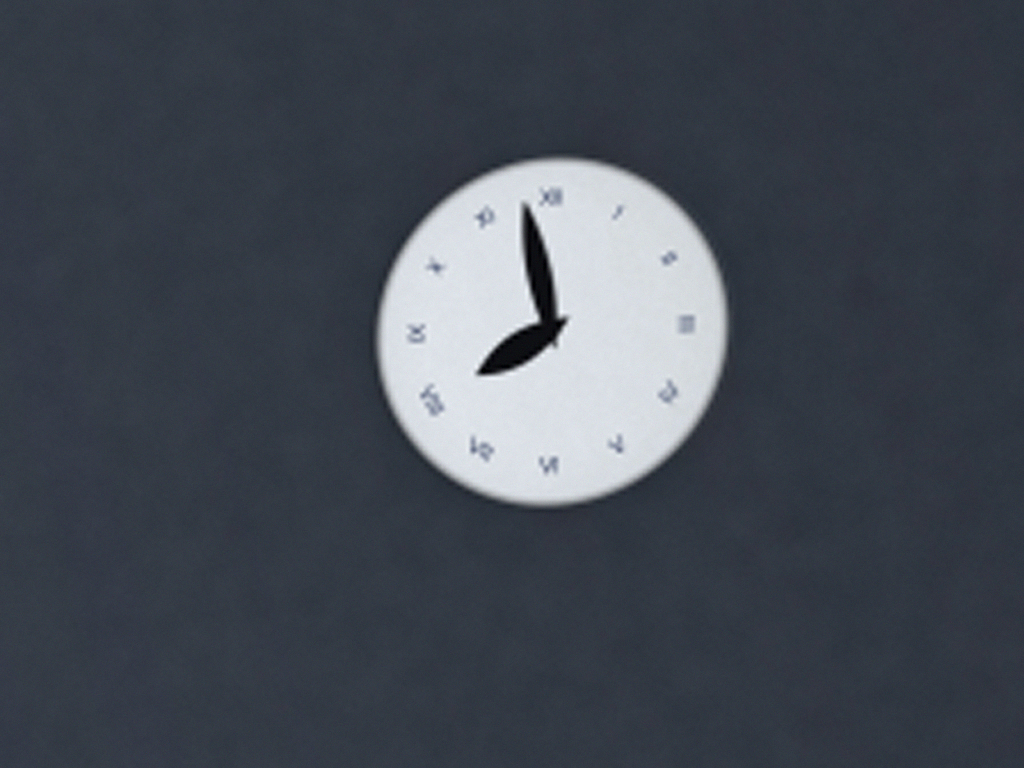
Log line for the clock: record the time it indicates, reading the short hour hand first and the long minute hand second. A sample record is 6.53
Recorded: 7.58
